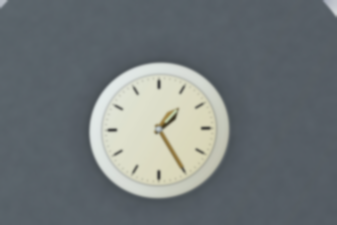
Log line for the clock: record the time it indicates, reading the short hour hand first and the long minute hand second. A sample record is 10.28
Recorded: 1.25
